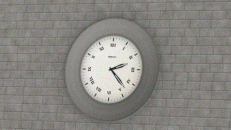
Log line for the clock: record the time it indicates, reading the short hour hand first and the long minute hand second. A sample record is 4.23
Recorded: 2.23
